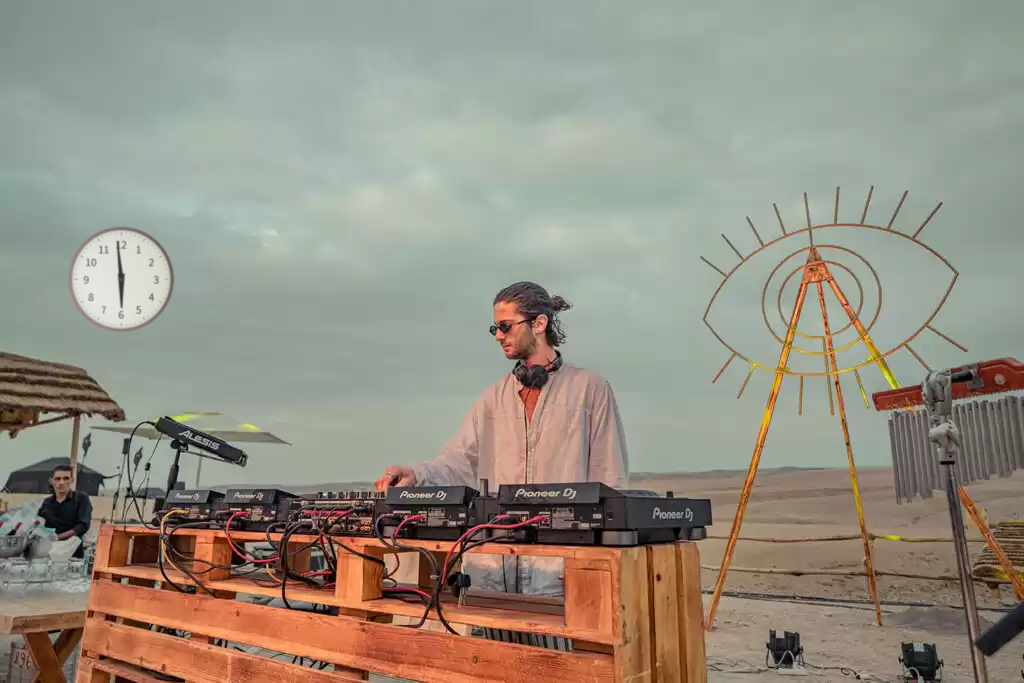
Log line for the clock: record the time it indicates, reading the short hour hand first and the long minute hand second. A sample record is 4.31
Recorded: 5.59
